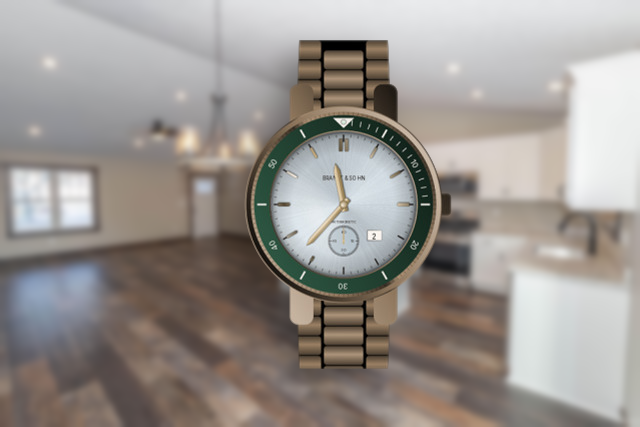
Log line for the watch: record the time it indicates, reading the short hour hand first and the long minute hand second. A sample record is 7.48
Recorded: 11.37
